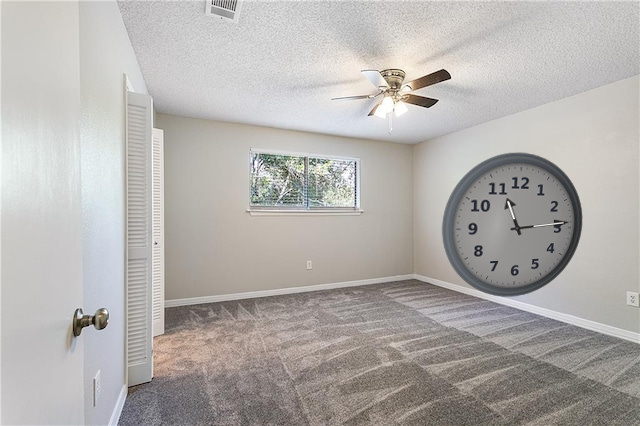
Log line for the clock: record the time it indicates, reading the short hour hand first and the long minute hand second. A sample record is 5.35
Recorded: 11.14
